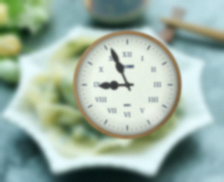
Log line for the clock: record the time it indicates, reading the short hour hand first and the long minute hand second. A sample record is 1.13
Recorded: 8.56
